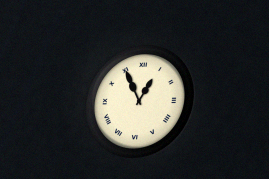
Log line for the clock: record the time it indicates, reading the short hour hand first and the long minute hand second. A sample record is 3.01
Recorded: 12.55
